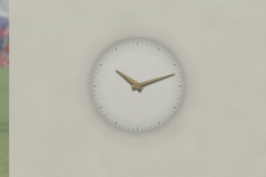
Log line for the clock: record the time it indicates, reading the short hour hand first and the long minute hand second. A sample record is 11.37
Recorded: 10.12
